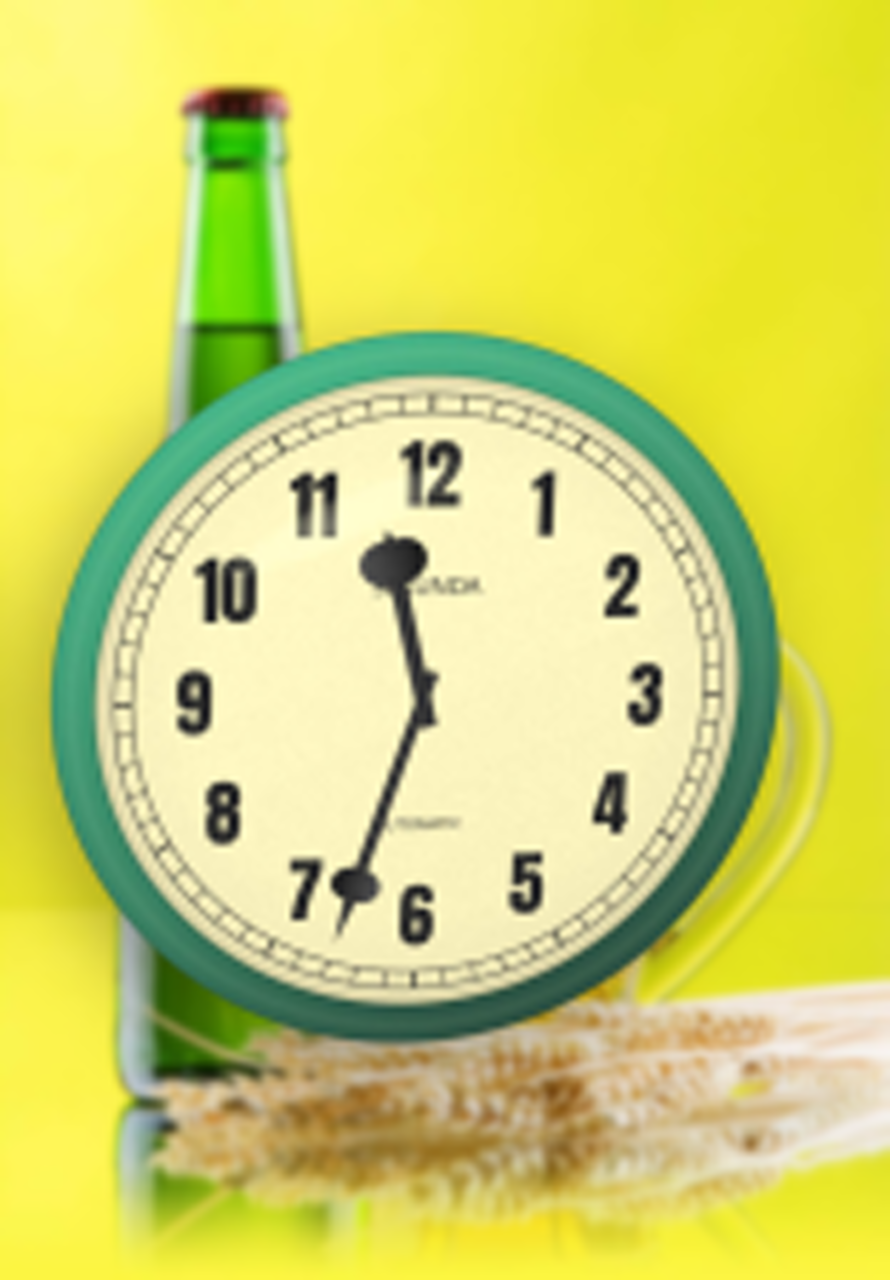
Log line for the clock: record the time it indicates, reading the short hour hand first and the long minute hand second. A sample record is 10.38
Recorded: 11.33
